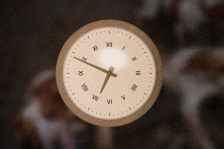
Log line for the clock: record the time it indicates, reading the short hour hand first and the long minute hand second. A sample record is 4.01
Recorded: 6.49
